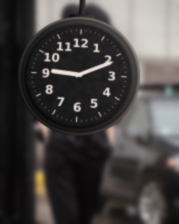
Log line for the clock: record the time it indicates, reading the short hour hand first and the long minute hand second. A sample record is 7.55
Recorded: 9.11
